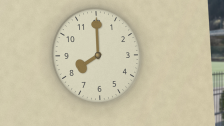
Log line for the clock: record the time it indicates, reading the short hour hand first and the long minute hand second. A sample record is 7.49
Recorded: 8.00
